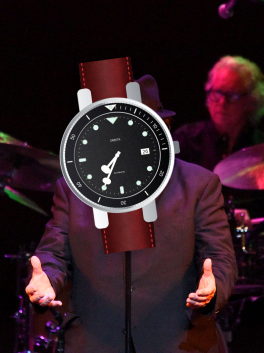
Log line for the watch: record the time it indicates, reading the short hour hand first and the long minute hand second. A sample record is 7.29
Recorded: 7.35
